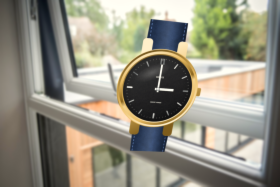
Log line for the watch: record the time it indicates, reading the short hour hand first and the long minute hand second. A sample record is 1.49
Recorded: 3.00
